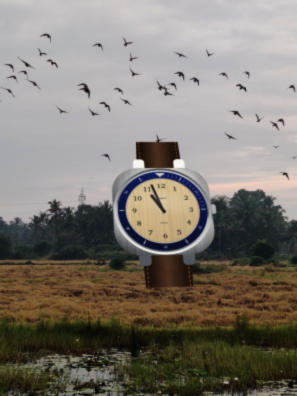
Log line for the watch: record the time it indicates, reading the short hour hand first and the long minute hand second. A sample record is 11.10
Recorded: 10.57
